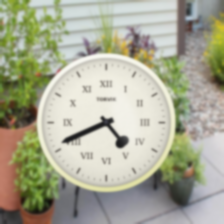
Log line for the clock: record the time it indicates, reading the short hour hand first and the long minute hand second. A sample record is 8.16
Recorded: 4.41
